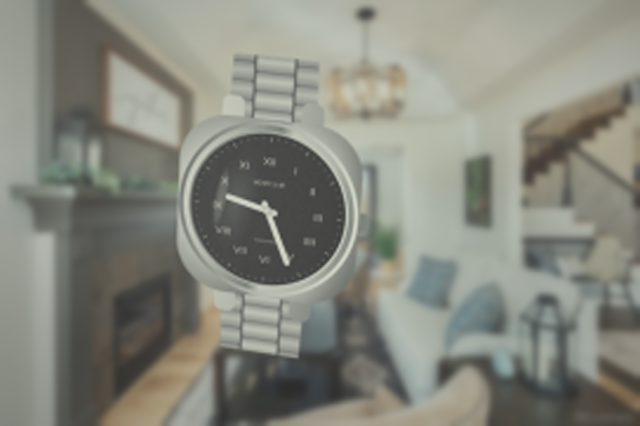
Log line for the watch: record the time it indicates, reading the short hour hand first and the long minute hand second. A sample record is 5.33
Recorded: 9.26
